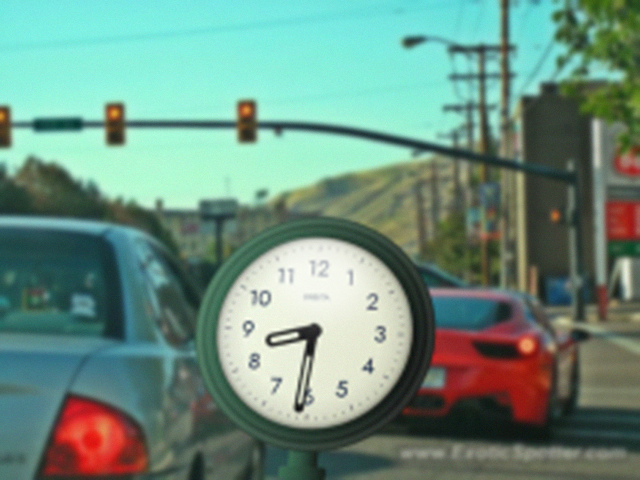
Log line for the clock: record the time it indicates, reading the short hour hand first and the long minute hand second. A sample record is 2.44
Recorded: 8.31
